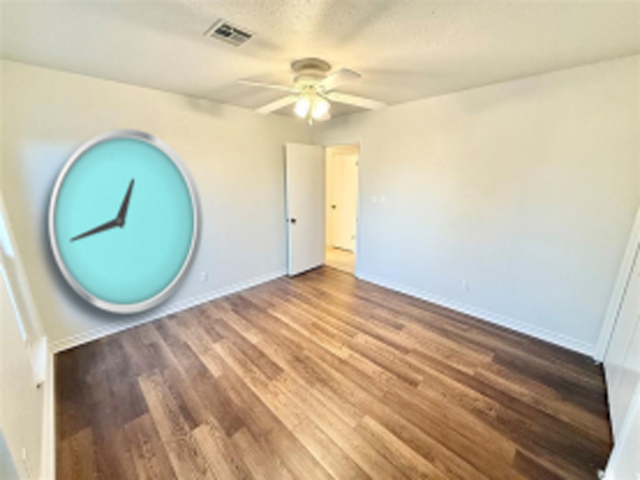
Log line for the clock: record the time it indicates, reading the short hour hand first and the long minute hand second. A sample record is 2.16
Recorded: 12.42
